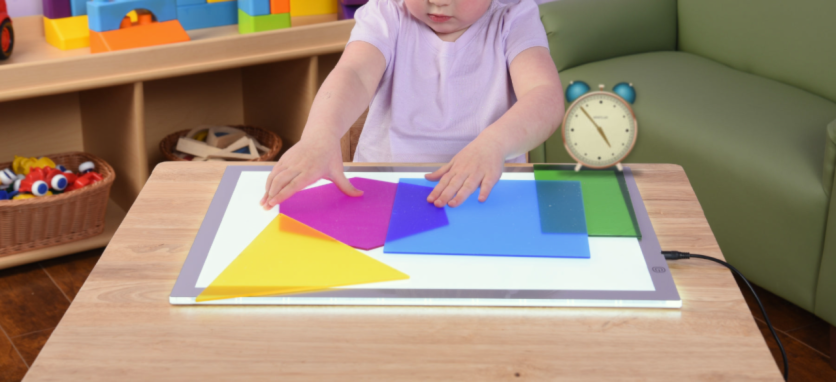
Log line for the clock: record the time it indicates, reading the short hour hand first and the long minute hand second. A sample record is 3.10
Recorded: 4.53
